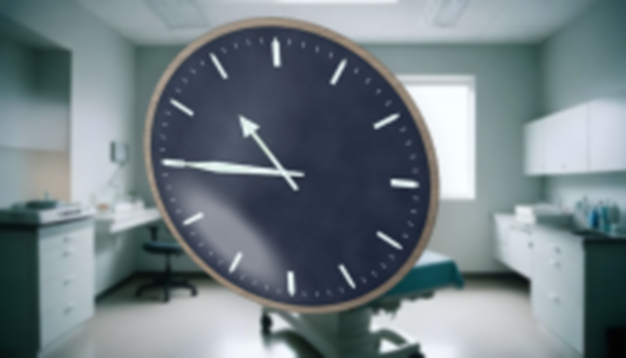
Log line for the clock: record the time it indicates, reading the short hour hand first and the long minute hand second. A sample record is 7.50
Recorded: 10.45
